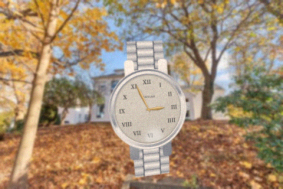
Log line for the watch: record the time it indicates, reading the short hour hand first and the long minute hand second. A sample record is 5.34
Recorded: 2.56
